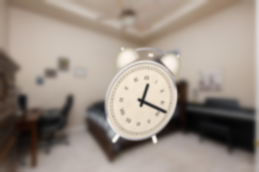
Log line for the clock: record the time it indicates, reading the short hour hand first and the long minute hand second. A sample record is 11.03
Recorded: 12.18
